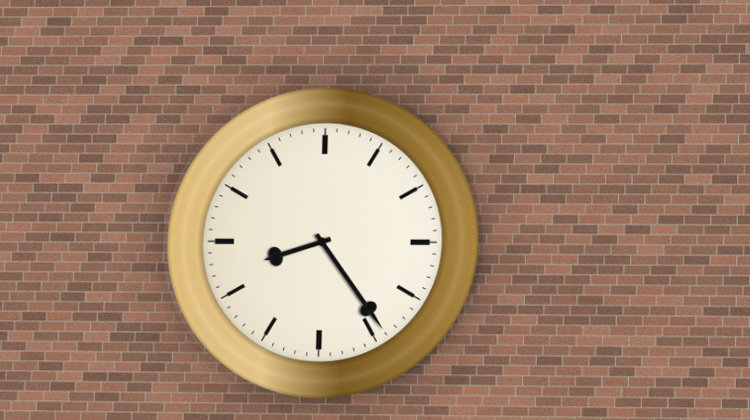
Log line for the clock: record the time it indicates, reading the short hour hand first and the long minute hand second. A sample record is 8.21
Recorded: 8.24
